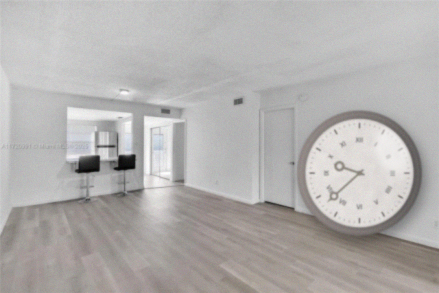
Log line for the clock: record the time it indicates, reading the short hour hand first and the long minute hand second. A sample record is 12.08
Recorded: 9.38
